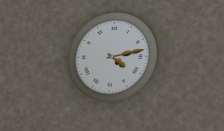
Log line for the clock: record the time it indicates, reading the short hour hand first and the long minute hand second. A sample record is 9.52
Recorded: 4.13
